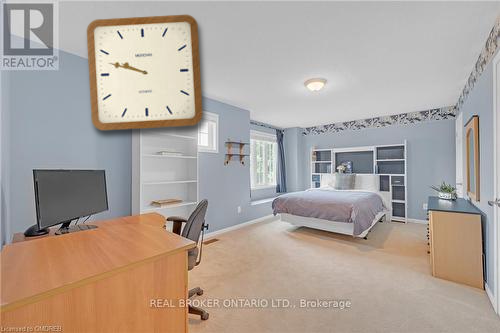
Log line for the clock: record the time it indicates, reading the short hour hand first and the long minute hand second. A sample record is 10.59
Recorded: 9.48
